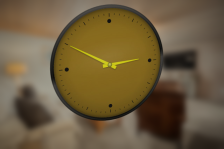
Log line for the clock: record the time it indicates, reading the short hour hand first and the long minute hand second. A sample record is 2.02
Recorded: 2.50
